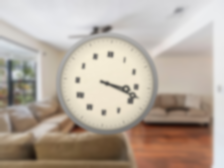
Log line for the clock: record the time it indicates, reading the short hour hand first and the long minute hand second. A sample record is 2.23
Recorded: 3.18
